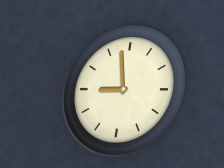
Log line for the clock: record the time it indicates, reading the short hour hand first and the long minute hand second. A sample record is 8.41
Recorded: 8.58
